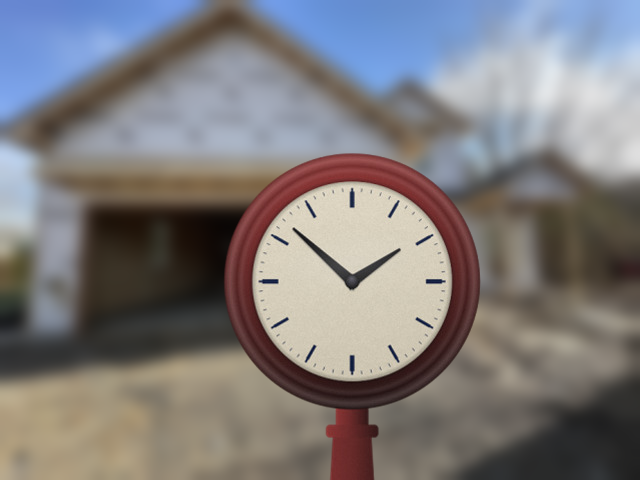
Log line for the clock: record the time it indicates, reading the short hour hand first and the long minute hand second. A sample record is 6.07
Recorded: 1.52
